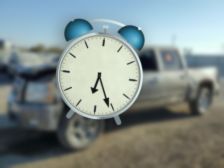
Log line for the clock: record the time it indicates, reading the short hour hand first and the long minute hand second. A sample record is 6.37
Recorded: 6.26
